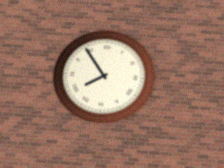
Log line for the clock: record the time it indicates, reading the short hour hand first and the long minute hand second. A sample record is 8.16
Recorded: 7.54
